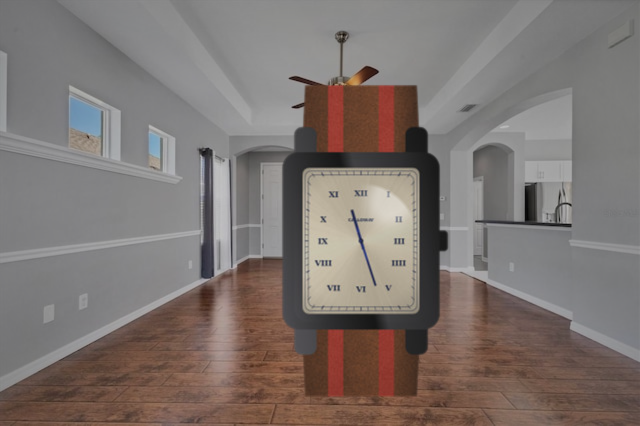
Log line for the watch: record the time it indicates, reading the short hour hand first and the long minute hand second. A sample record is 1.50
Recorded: 11.27
